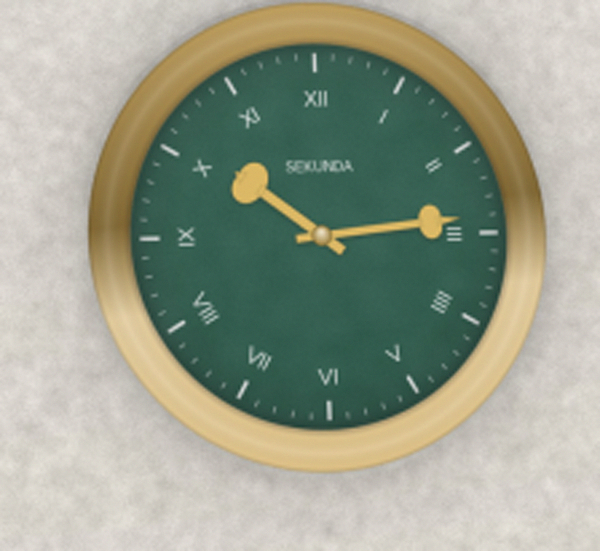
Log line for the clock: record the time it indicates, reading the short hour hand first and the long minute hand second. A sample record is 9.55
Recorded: 10.14
